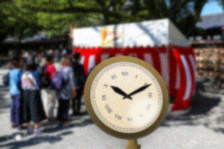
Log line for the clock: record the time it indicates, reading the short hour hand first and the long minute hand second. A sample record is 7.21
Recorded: 10.11
